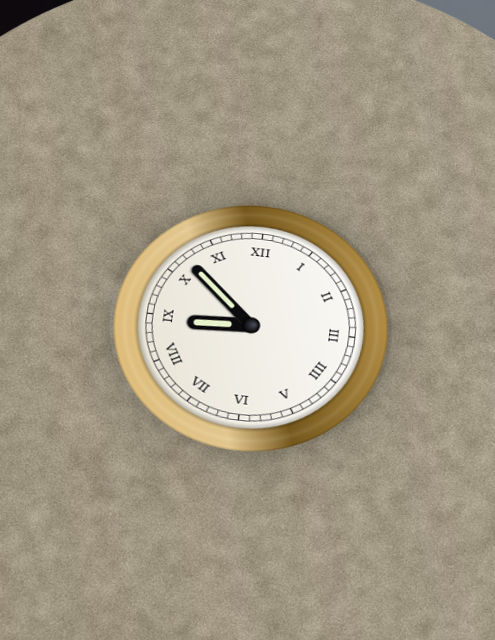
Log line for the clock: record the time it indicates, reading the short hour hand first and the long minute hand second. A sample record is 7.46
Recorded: 8.52
